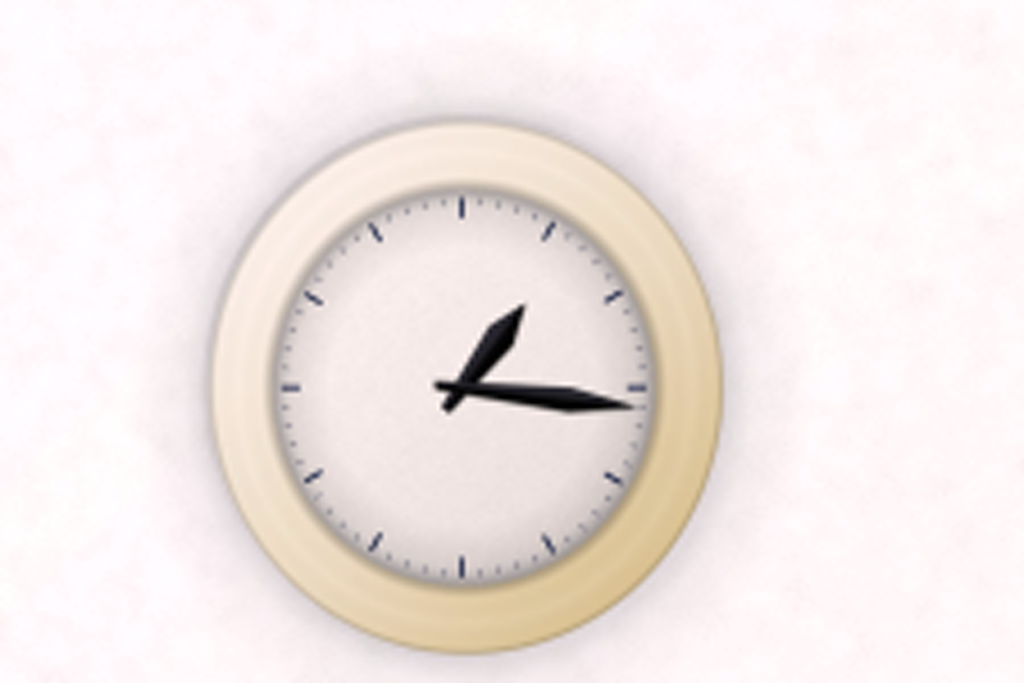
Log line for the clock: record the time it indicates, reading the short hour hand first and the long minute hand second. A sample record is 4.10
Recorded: 1.16
